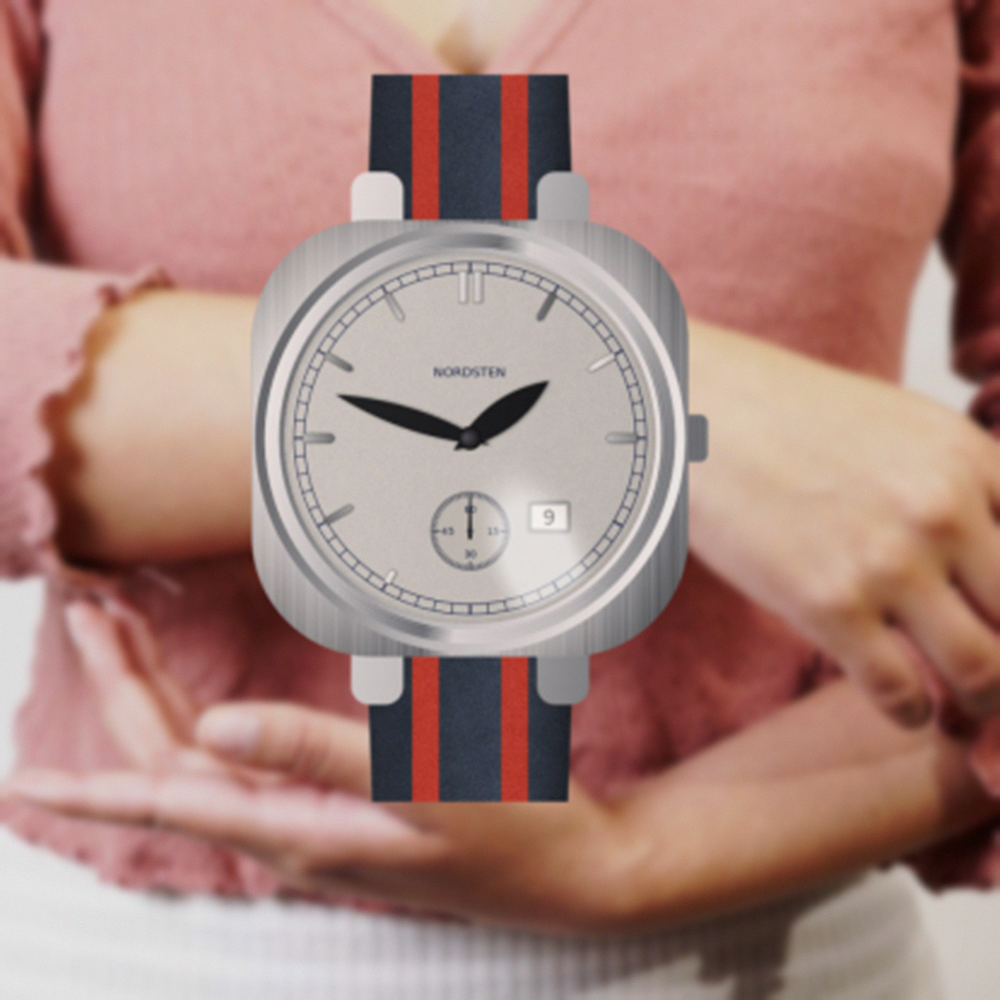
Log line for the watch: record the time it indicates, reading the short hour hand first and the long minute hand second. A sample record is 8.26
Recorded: 1.48
